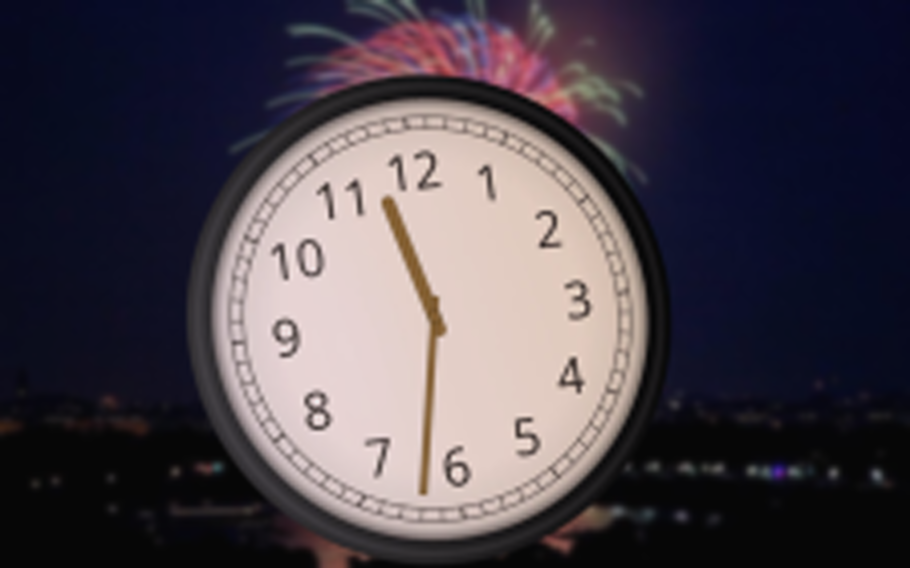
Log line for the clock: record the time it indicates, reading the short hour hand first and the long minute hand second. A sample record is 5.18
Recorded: 11.32
